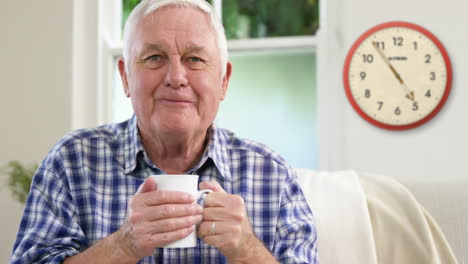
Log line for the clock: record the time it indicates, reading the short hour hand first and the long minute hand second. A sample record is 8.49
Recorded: 4.54
